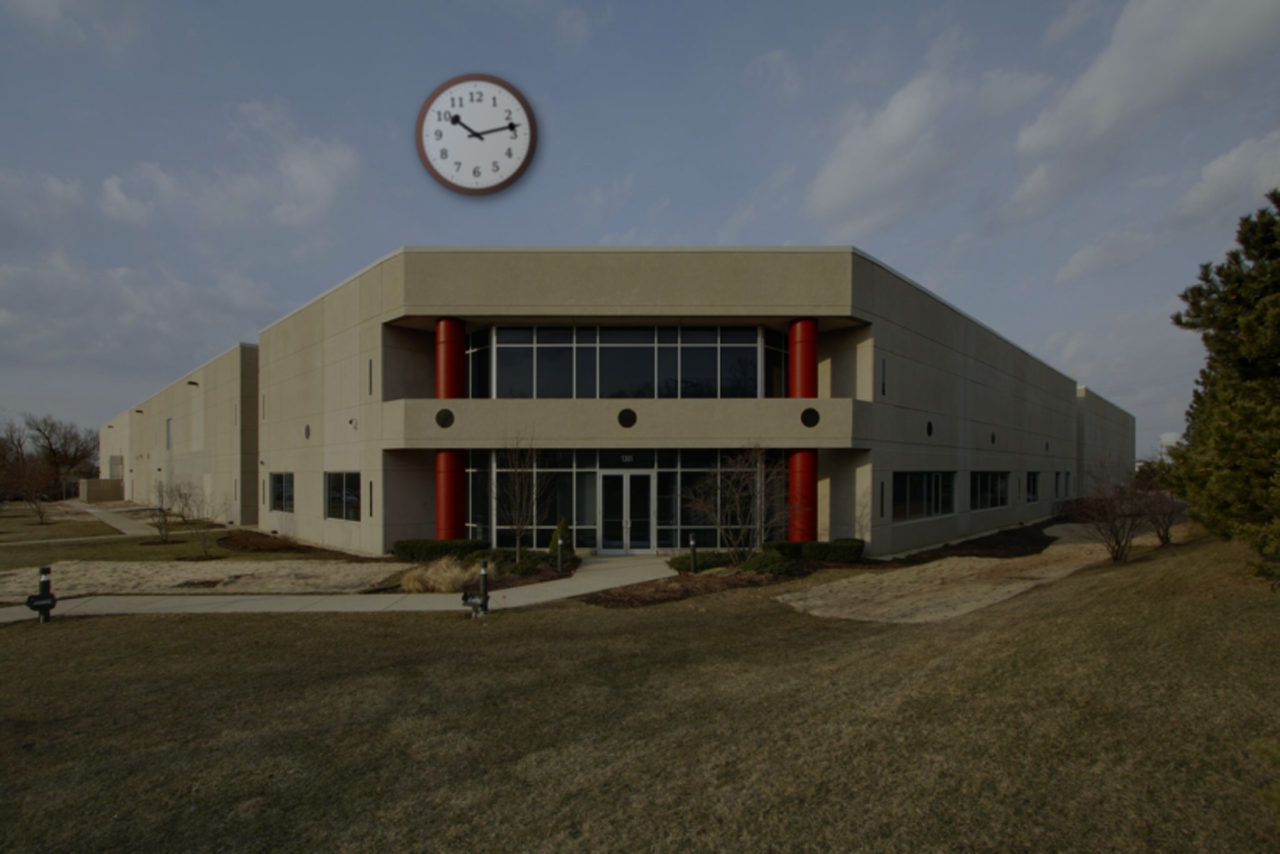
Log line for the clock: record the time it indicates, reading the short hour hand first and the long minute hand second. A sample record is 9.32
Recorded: 10.13
